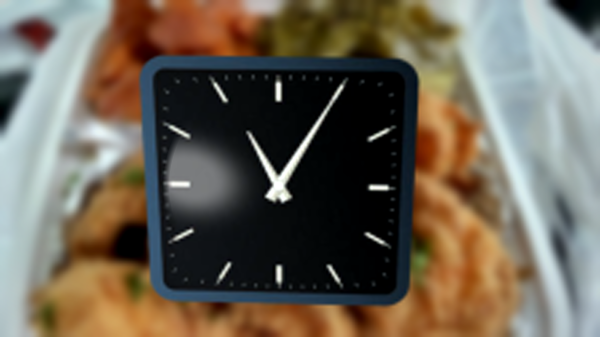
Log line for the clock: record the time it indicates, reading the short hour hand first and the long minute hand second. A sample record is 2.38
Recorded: 11.05
